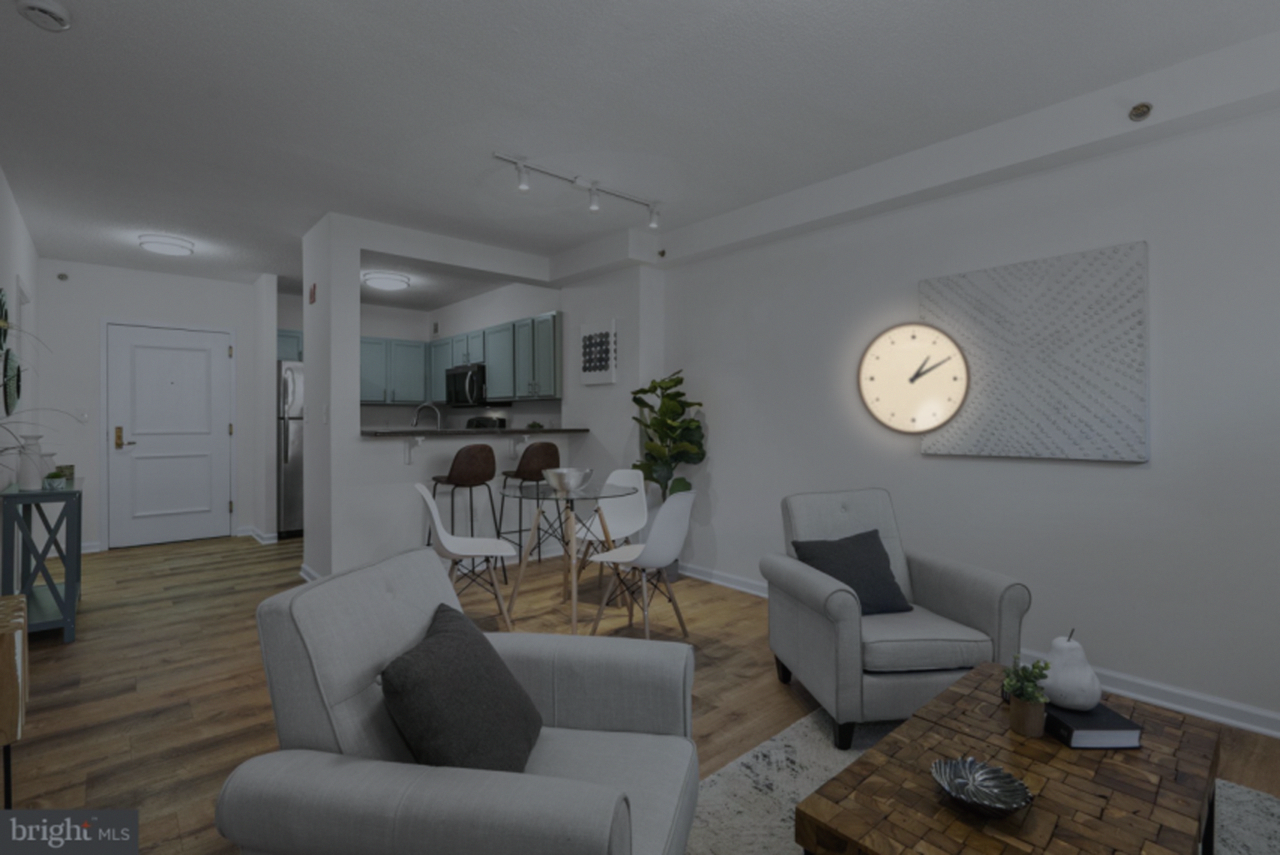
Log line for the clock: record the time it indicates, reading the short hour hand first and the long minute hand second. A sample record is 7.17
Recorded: 1.10
